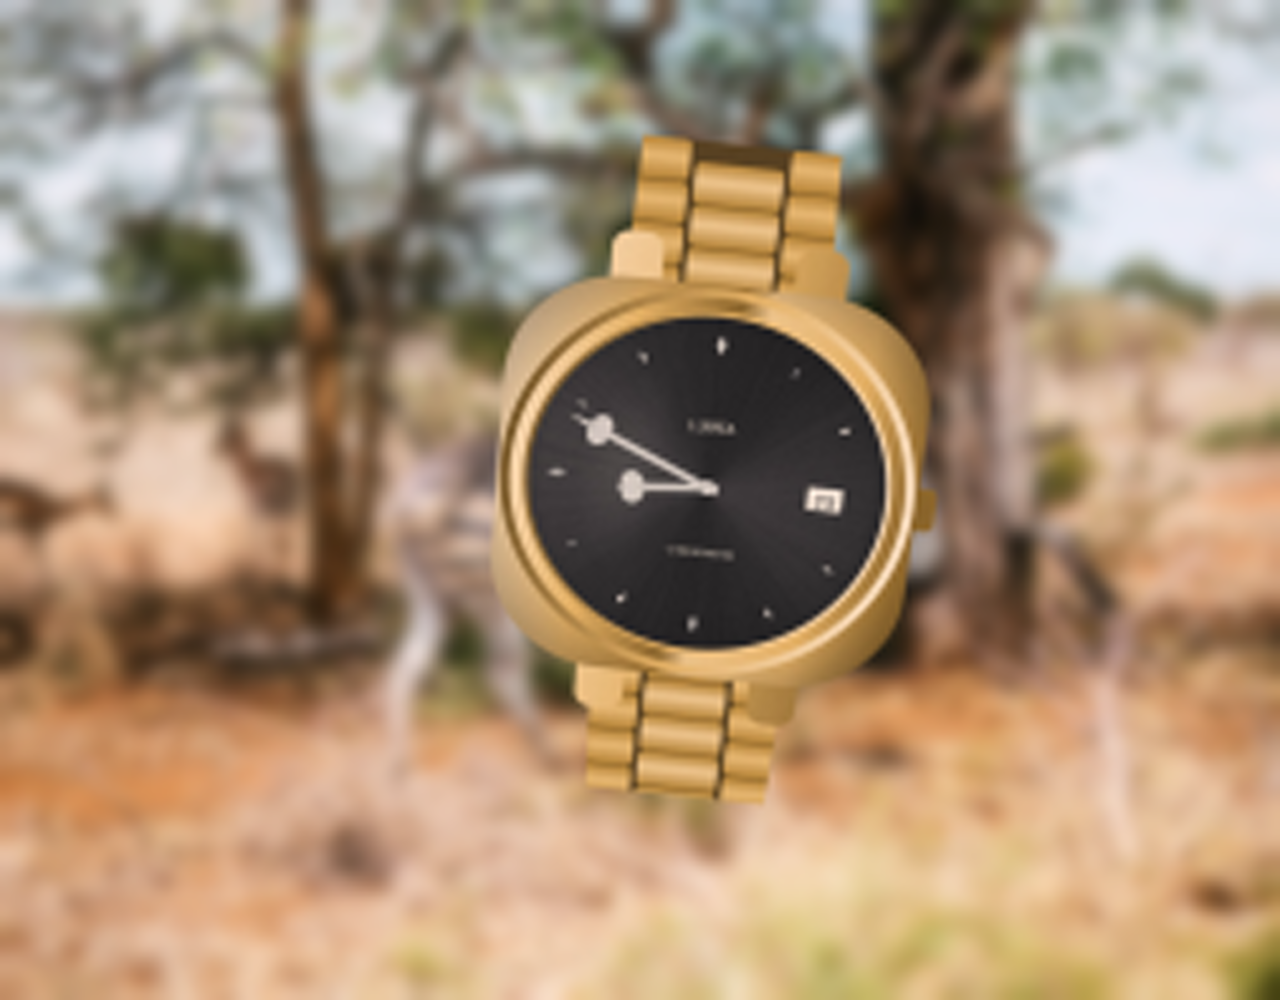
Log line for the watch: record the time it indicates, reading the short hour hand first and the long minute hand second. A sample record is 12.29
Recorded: 8.49
